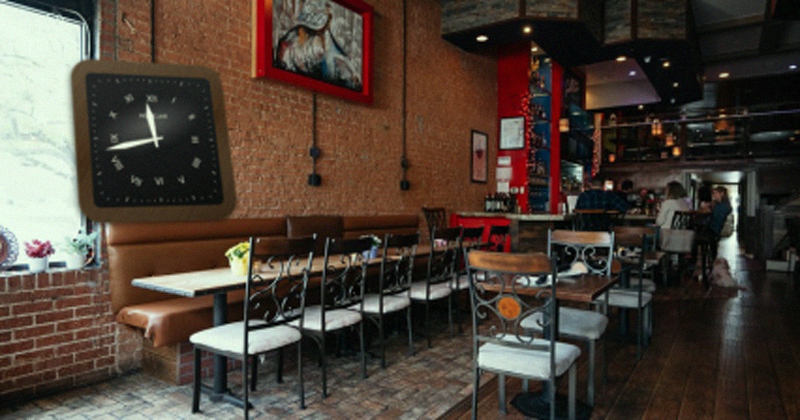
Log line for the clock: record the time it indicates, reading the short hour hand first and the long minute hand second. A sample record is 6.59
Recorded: 11.43
